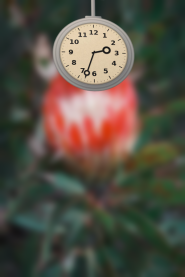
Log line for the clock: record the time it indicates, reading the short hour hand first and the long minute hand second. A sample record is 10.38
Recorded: 2.33
